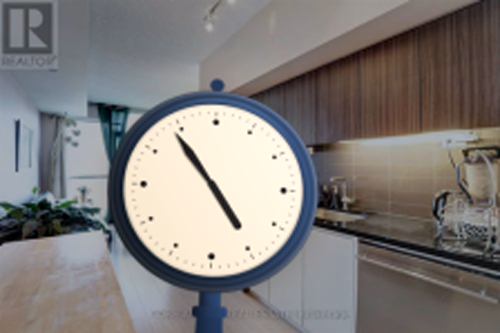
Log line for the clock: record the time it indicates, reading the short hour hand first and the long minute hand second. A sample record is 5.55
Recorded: 4.54
